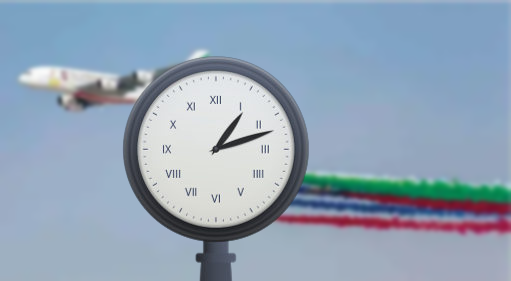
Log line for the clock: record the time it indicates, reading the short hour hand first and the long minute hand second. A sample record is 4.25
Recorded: 1.12
